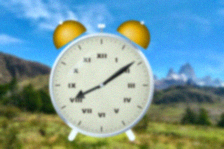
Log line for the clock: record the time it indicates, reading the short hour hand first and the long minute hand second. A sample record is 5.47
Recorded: 8.09
